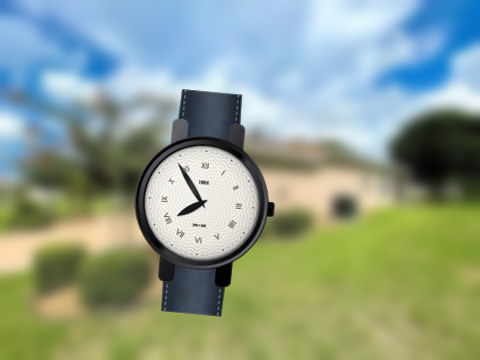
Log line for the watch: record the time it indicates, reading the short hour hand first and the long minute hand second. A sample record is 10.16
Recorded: 7.54
